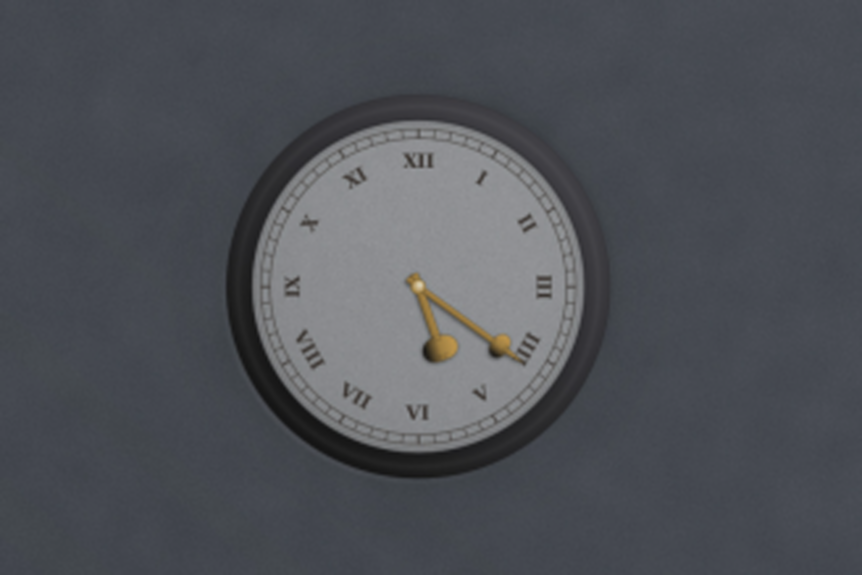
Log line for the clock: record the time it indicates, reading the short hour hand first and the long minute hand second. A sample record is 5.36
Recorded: 5.21
